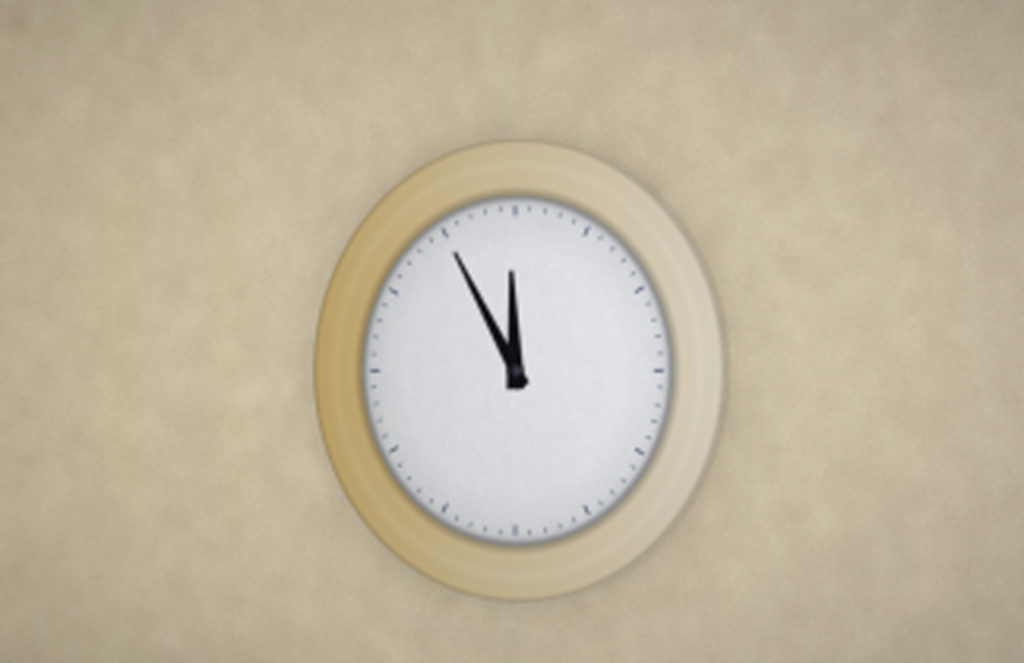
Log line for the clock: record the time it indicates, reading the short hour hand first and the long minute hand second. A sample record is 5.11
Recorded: 11.55
